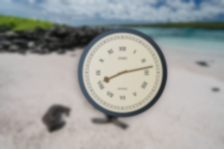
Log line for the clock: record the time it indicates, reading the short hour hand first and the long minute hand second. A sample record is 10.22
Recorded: 8.13
